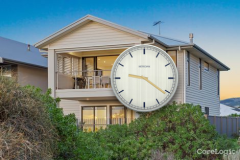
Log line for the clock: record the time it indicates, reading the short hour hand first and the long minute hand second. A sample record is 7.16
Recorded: 9.21
